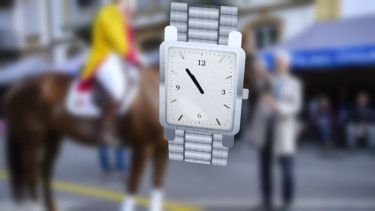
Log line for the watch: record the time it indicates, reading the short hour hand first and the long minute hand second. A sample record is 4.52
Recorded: 10.54
